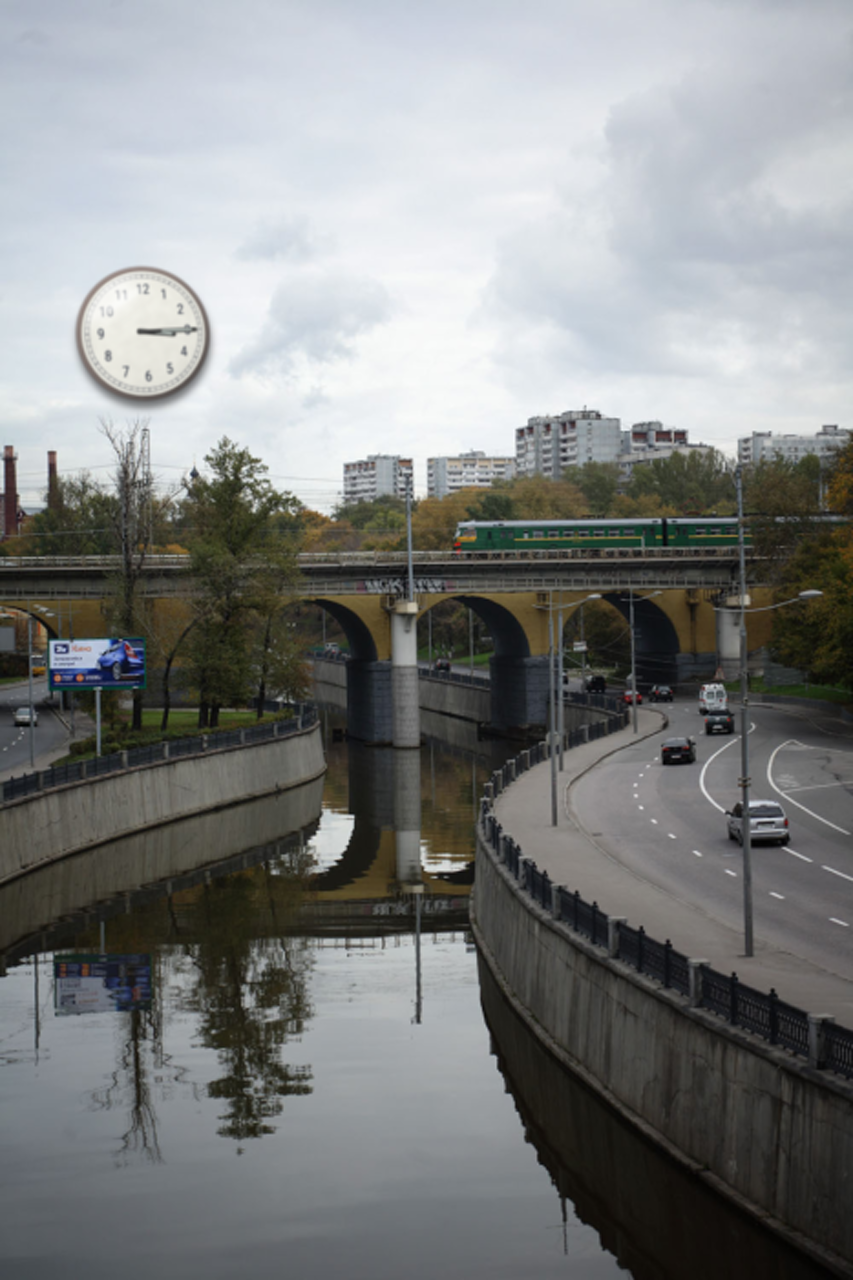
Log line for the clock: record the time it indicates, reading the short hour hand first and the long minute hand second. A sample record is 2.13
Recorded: 3.15
